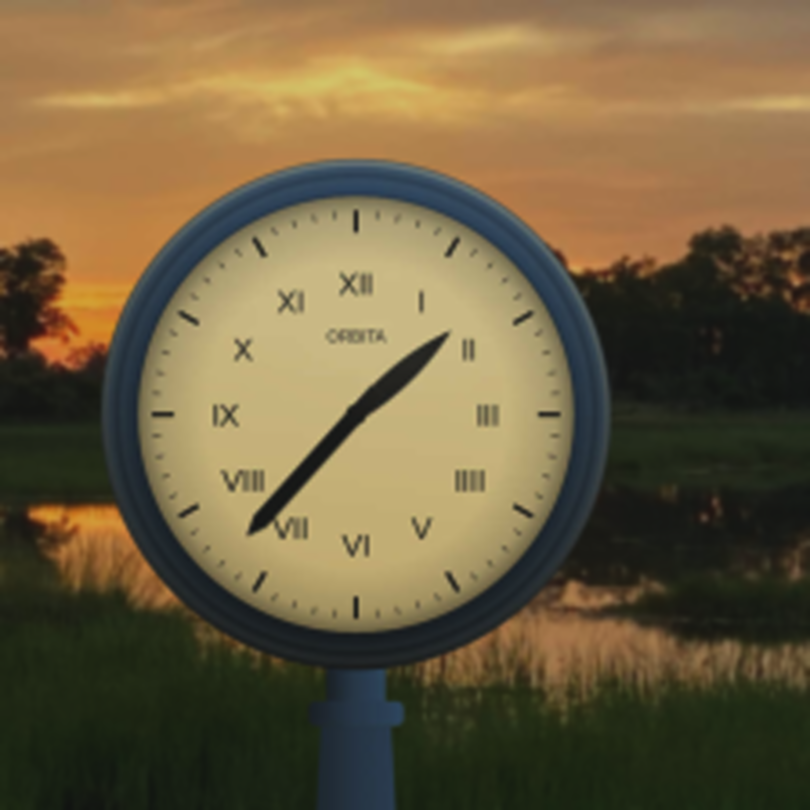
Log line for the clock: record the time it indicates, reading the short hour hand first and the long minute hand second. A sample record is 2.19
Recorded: 1.37
